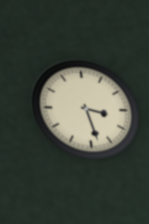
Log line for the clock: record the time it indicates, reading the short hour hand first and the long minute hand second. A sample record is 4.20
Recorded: 3.28
